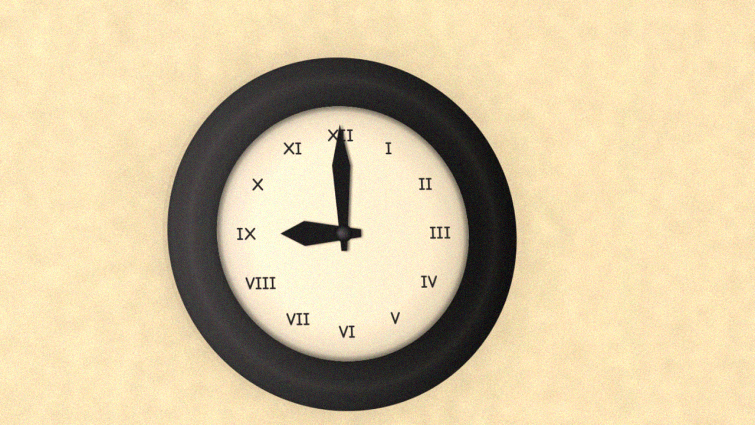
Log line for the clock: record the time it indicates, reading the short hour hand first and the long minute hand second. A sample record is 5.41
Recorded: 9.00
